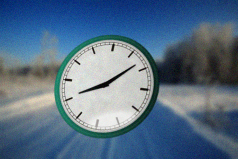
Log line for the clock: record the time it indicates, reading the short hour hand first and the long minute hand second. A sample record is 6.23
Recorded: 8.08
